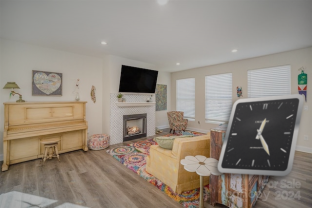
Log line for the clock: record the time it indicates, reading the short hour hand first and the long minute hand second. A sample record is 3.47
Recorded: 12.24
